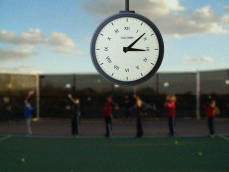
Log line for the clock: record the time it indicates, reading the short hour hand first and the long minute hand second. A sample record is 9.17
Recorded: 3.08
